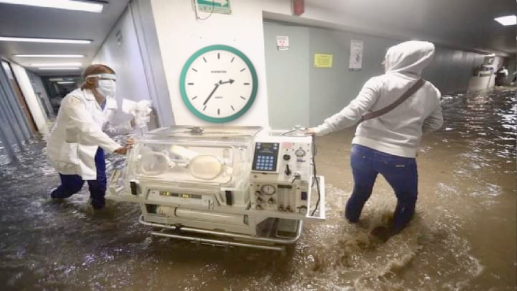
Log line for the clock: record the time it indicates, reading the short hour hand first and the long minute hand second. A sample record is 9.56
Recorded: 2.36
